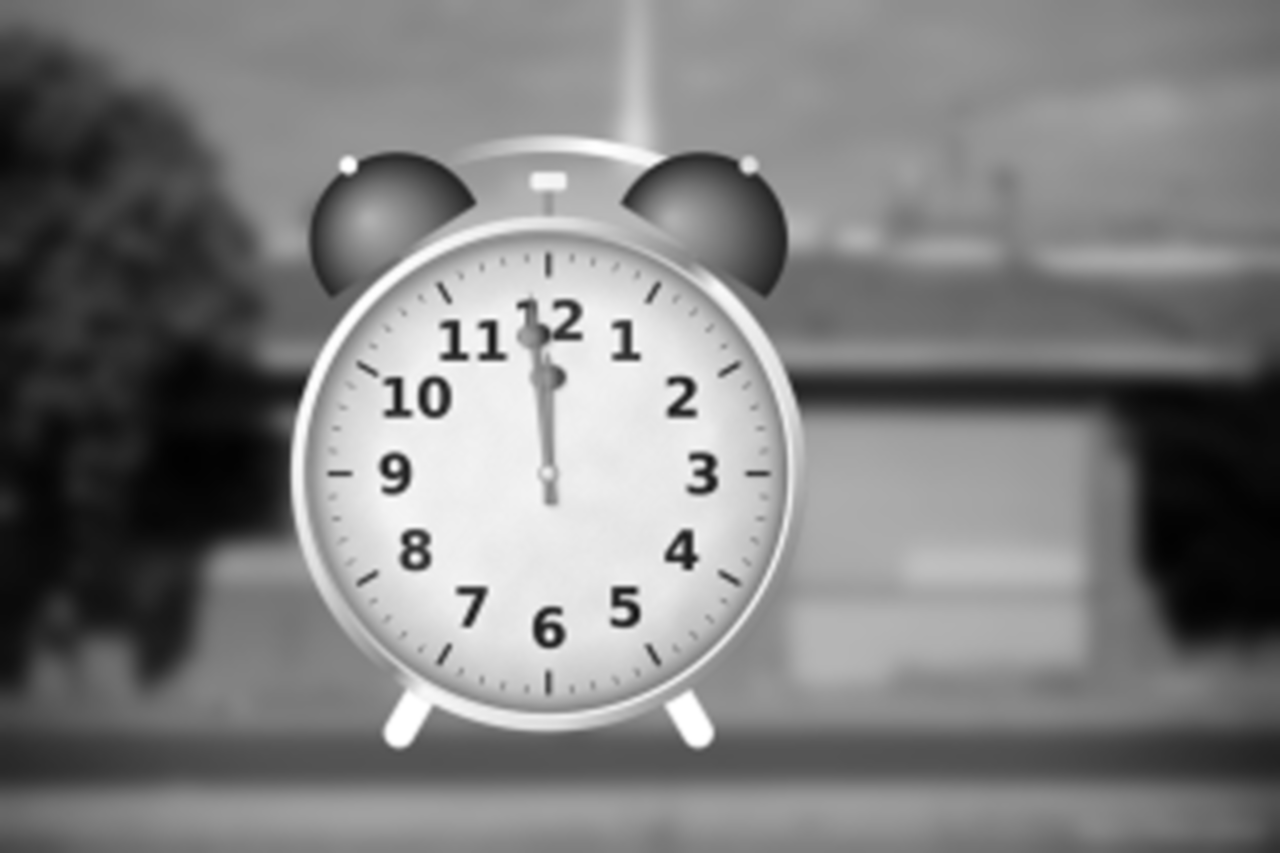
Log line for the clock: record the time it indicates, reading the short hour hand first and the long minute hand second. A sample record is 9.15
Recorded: 11.59
